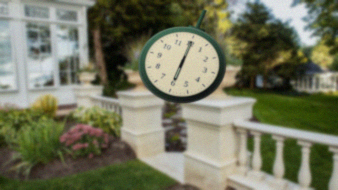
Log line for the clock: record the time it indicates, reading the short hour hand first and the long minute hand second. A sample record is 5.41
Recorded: 6.00
